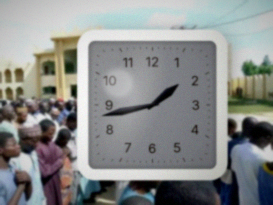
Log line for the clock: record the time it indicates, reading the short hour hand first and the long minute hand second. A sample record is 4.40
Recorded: 1.43
